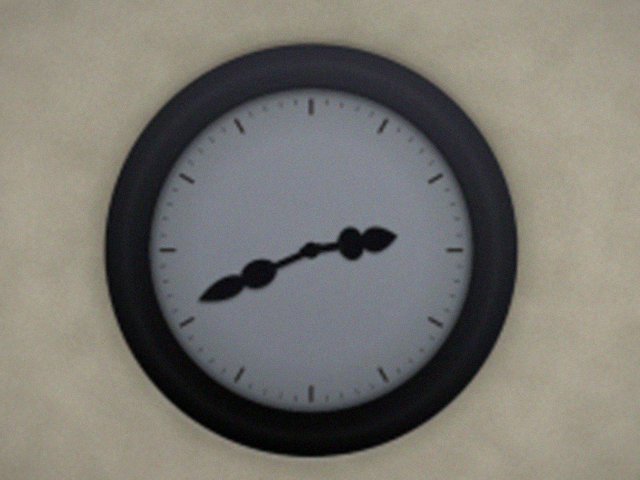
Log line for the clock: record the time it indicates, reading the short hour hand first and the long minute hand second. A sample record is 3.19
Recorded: 2.41
